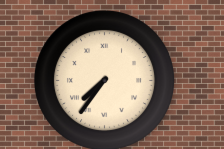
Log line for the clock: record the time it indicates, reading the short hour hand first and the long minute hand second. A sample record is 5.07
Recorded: 7.36
